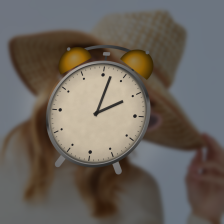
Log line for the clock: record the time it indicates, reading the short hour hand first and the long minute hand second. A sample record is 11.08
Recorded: 2.02
